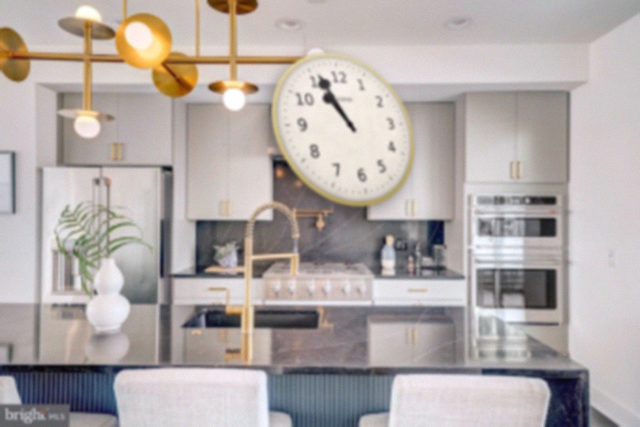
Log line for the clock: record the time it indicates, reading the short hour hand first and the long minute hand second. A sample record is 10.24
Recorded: 10.56
